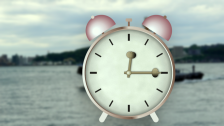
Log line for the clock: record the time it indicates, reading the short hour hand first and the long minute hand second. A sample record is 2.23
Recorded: 12.15
